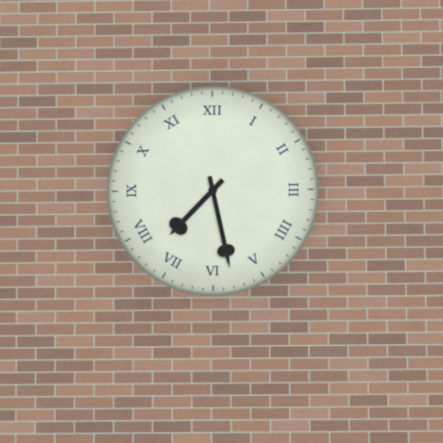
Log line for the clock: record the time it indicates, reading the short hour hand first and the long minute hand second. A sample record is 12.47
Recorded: 7.28
